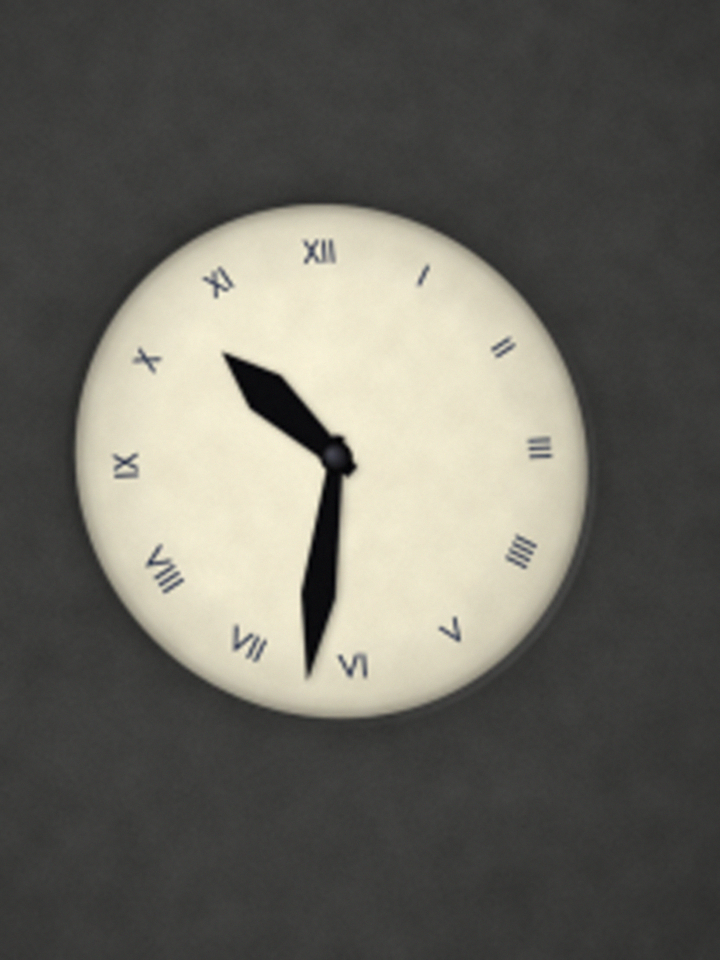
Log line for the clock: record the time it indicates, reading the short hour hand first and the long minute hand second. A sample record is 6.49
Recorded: 10.32
